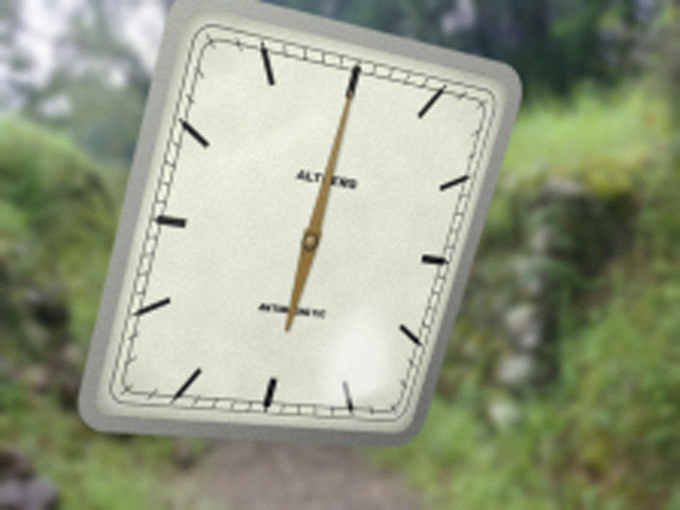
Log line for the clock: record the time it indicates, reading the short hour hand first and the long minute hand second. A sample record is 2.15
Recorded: 6.00
